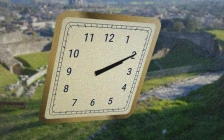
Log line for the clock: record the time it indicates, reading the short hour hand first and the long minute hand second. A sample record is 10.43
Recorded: 2.10
